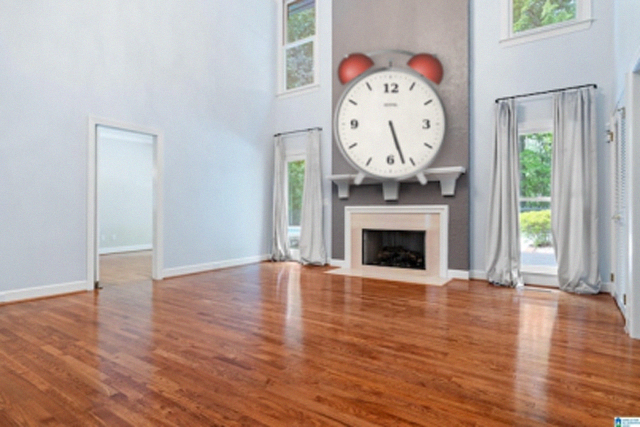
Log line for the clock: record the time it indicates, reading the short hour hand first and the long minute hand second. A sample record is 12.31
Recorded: 5.27
